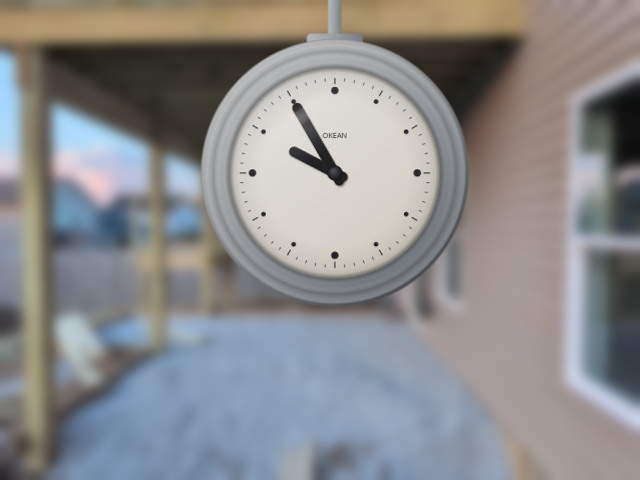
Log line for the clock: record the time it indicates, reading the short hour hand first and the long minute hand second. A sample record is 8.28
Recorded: 9.55
